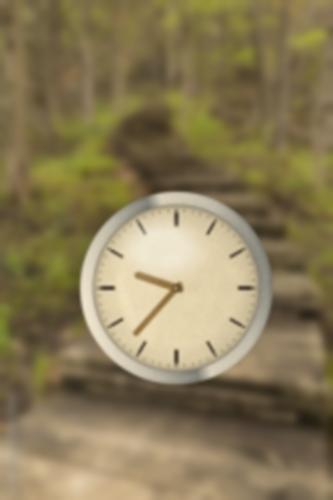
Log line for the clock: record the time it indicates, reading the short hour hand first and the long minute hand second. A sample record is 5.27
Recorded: 9.37
